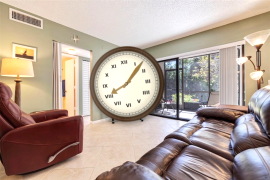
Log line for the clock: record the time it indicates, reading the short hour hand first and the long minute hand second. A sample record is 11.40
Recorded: 8.07
